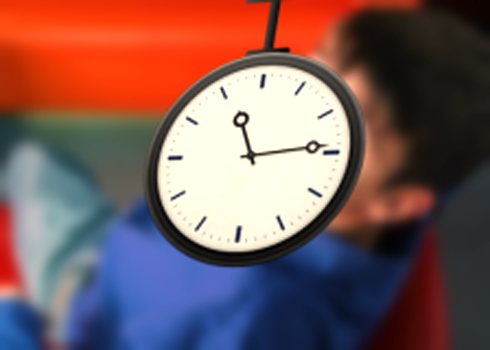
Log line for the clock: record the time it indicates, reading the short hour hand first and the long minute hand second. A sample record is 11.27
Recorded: 11.14
